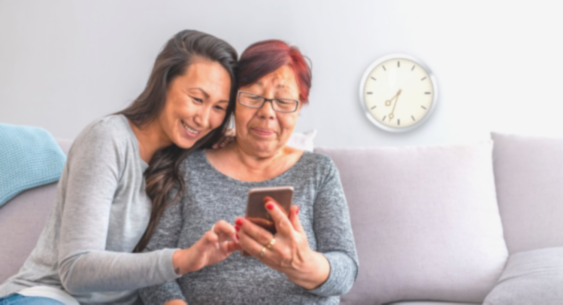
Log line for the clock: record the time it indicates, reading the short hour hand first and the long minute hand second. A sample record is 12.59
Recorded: 7.33
